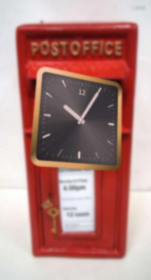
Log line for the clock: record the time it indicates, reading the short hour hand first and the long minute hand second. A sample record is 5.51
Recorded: 10.05
